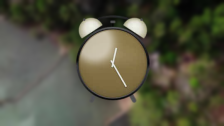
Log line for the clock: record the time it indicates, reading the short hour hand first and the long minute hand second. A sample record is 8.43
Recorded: 12.25
